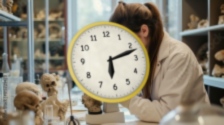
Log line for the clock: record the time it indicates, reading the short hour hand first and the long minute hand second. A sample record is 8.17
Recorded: 6.12
